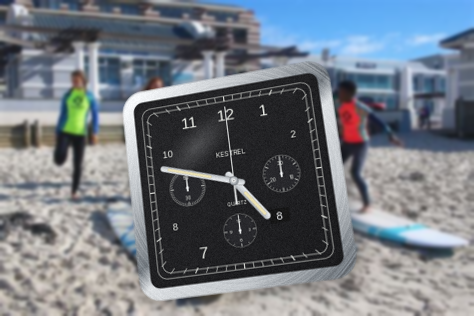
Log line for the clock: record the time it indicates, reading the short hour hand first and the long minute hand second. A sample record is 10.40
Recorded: 4.48
